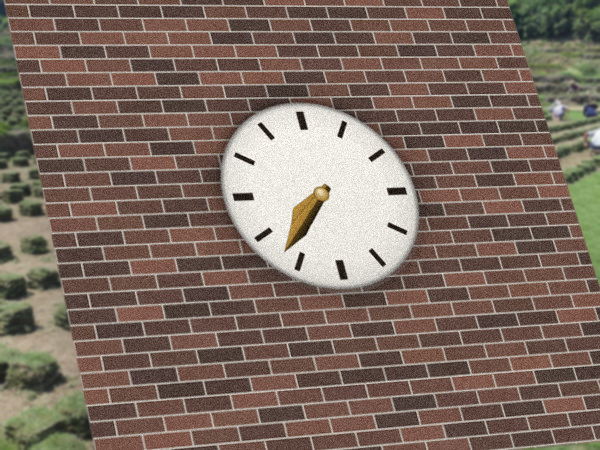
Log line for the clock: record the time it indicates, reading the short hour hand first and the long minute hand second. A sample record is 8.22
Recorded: 7.37
